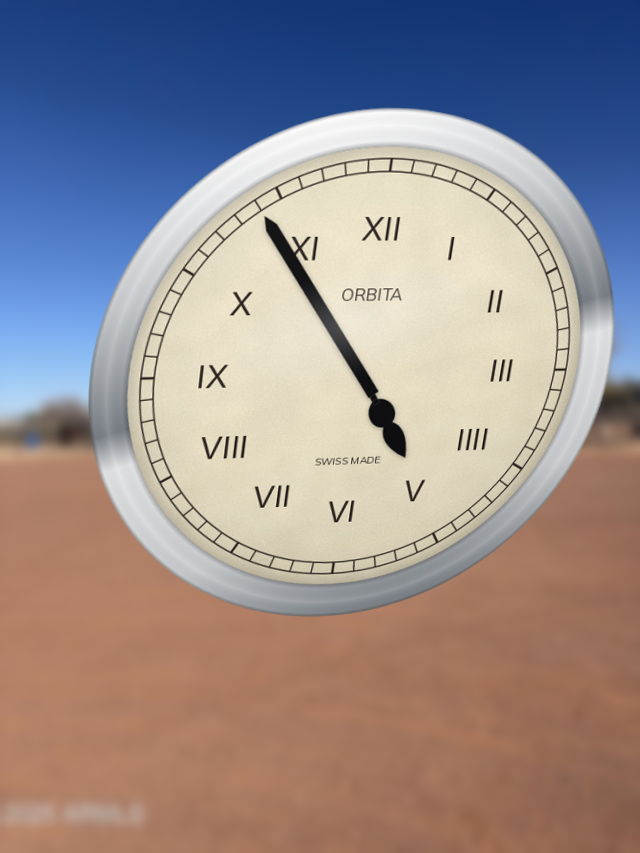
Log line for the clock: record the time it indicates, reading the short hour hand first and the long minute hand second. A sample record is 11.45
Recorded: 4.54
